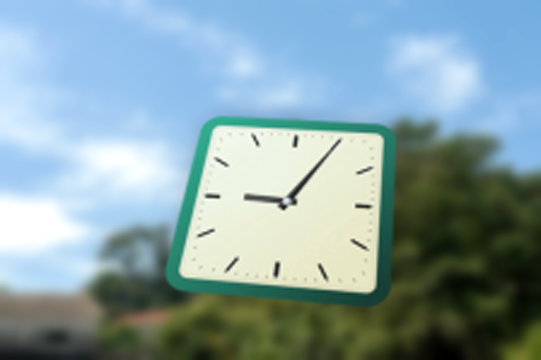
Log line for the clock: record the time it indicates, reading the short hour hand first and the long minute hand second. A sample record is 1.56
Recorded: 9.05
